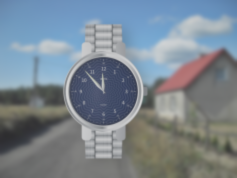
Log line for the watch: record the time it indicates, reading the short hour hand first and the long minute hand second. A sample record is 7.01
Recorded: 11.53
